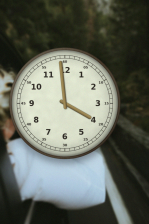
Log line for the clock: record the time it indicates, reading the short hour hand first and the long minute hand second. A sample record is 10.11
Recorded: 3.59
